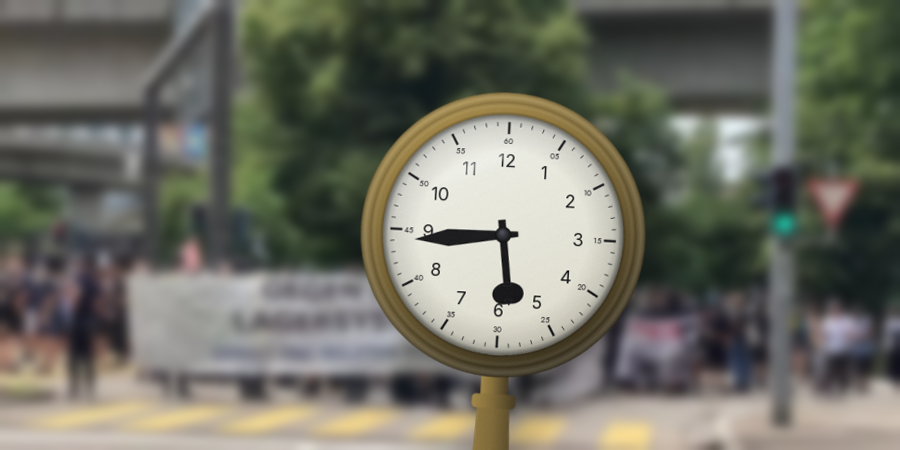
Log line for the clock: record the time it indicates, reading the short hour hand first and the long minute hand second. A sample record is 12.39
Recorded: 5.44
